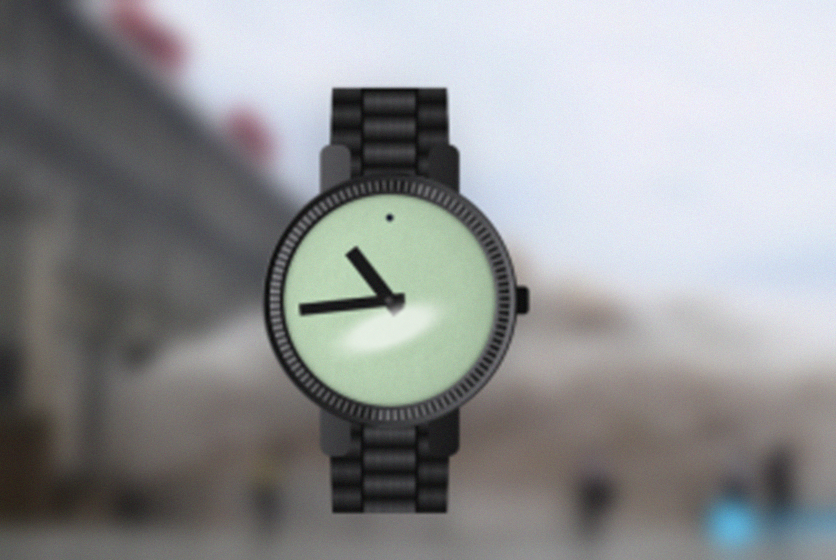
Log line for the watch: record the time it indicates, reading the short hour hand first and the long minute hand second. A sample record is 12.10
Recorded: 10.44
